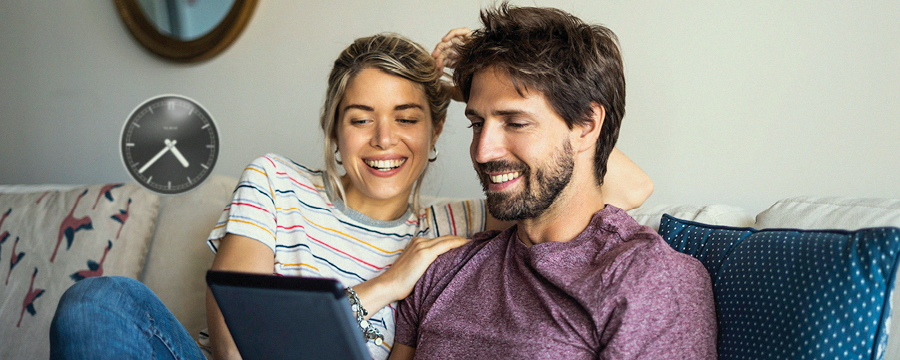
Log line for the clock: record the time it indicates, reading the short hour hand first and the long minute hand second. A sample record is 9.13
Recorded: 4.38
